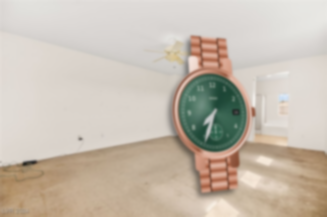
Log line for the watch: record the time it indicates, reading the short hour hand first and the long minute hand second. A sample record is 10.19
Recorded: 7.34
